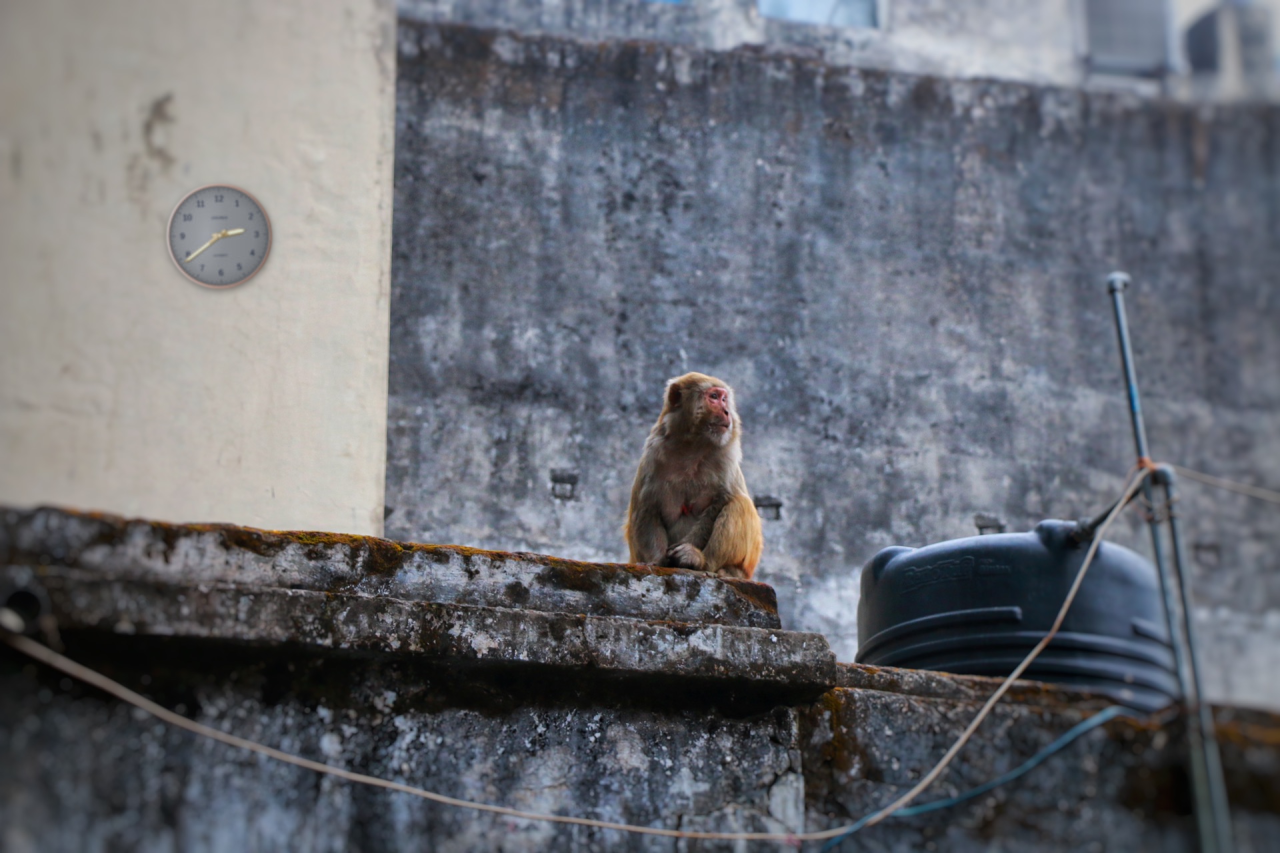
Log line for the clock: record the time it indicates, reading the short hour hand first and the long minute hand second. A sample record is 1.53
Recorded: 2.39
